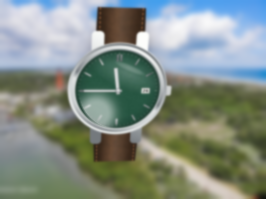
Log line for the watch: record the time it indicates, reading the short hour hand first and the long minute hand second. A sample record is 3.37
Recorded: 11.45
